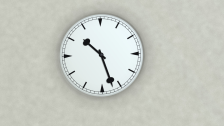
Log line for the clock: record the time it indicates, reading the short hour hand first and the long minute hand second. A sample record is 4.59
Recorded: 10.27
